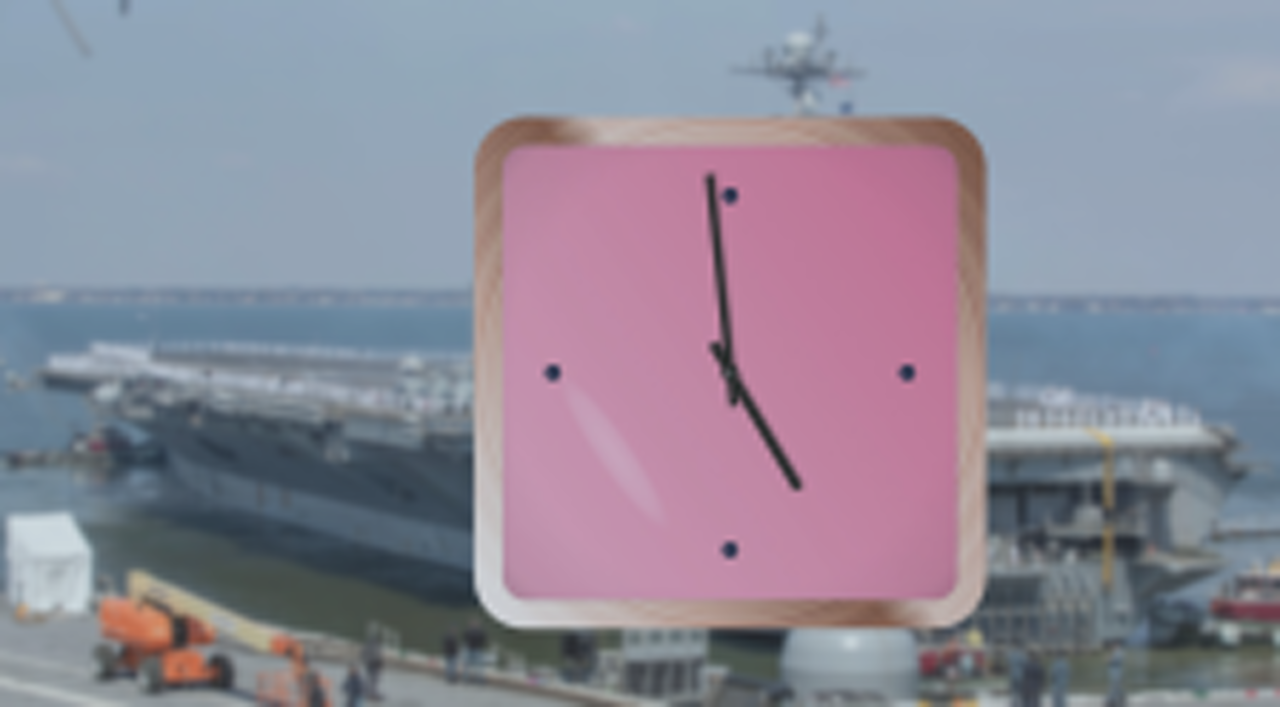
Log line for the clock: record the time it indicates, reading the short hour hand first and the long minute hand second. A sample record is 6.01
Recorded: 4.59
